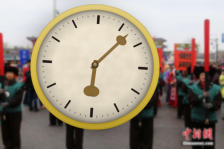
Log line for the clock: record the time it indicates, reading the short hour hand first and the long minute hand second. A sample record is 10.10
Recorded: 6.07
